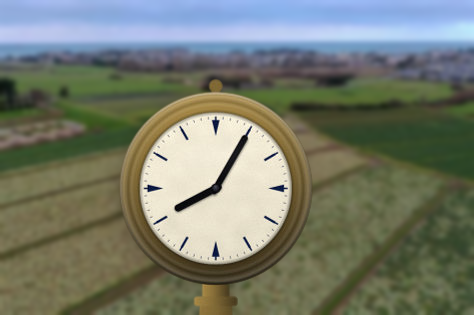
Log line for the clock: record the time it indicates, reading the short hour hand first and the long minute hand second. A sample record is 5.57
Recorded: 8.05
